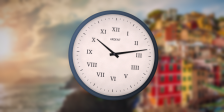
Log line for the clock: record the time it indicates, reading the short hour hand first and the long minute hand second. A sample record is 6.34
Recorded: 10.13
